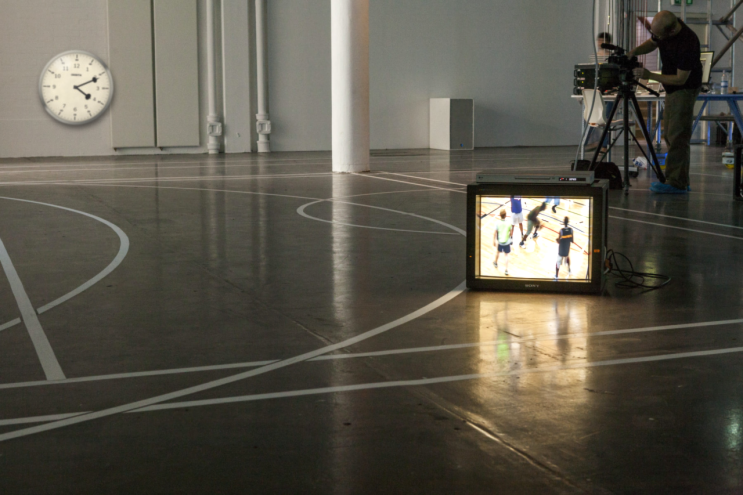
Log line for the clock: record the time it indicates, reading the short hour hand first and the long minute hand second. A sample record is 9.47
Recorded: 4.11
